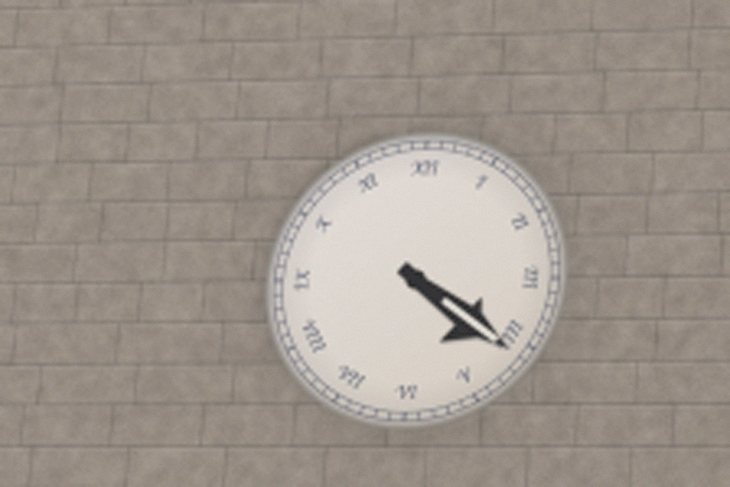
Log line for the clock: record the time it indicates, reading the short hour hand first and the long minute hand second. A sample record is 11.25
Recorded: 4.21
